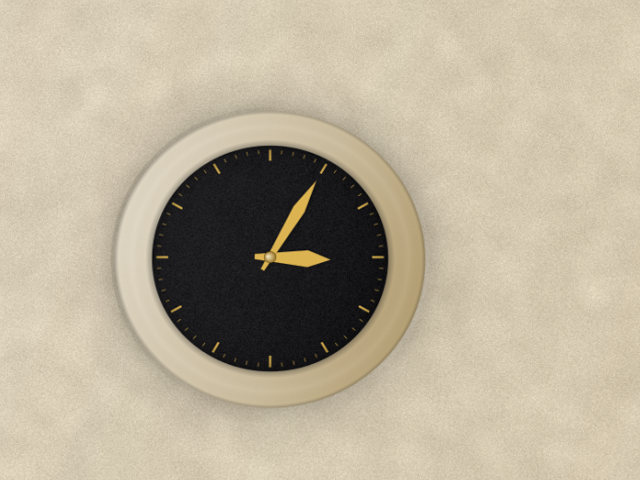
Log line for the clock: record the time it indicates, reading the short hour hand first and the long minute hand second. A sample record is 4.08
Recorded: 3.05
